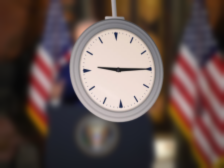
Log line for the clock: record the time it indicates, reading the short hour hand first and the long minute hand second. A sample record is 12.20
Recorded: 9.15
